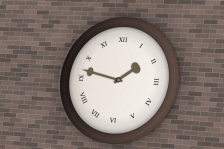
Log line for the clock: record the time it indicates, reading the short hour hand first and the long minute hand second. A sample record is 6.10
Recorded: 1.47
